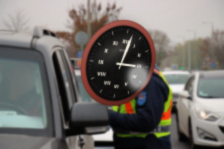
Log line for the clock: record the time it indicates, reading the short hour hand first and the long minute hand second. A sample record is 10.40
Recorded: 3.02
